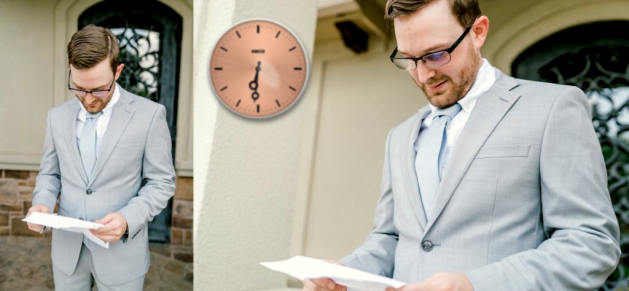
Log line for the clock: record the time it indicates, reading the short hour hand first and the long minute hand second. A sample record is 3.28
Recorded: 6.31
